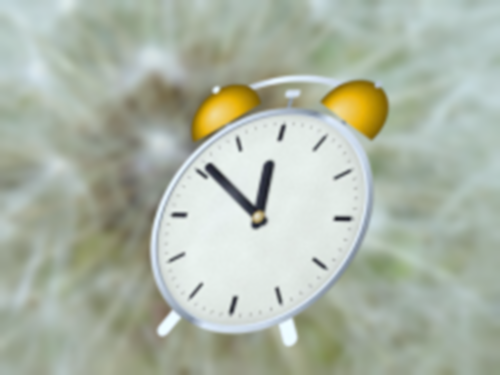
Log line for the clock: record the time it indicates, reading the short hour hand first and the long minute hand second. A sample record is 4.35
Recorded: 11.51
